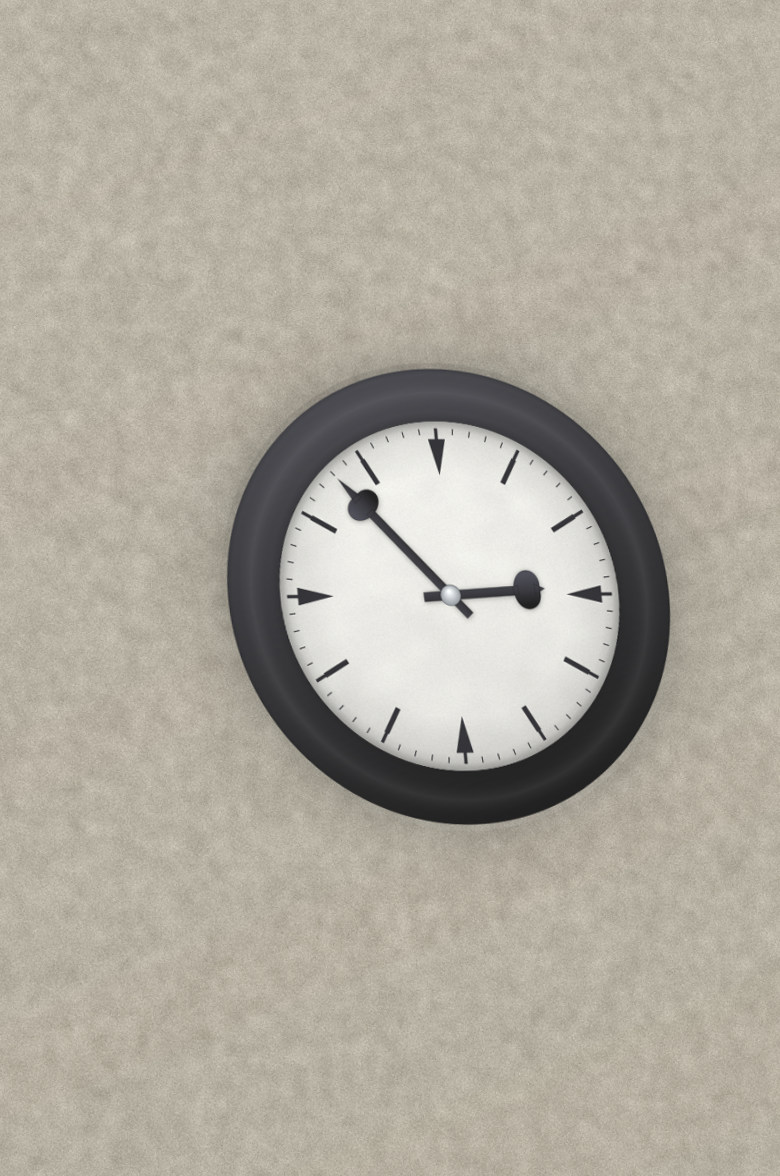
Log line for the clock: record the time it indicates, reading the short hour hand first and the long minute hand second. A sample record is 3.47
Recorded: 2.53
